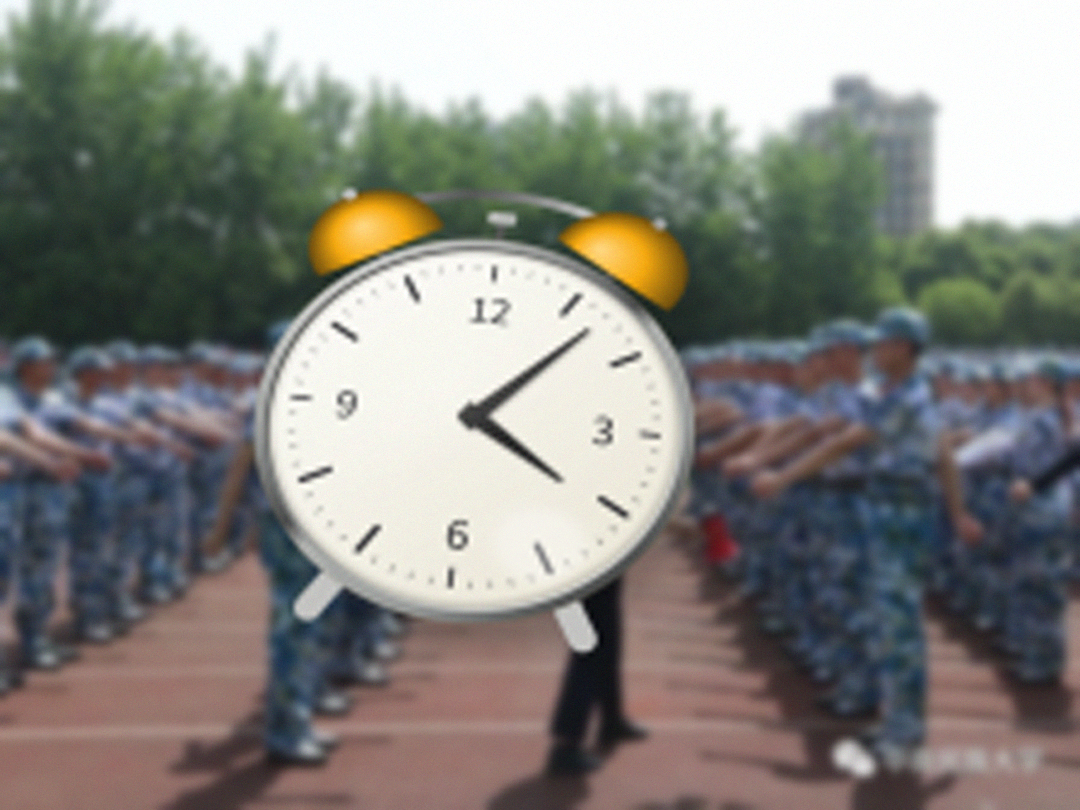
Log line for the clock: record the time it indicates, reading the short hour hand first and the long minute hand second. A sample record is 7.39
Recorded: 4.07
